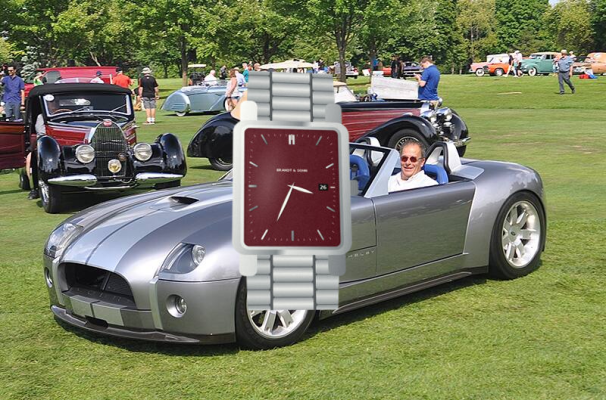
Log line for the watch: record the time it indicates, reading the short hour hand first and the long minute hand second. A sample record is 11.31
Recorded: 3.34
